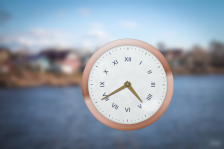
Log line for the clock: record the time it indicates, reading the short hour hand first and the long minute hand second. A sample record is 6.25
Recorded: 4.40
